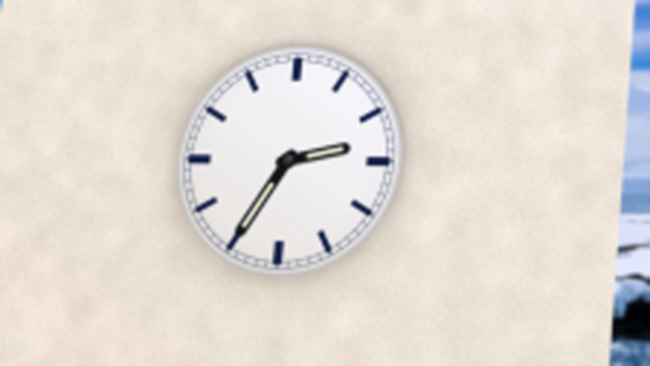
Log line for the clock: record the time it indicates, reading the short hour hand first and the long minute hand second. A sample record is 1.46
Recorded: 2.35
